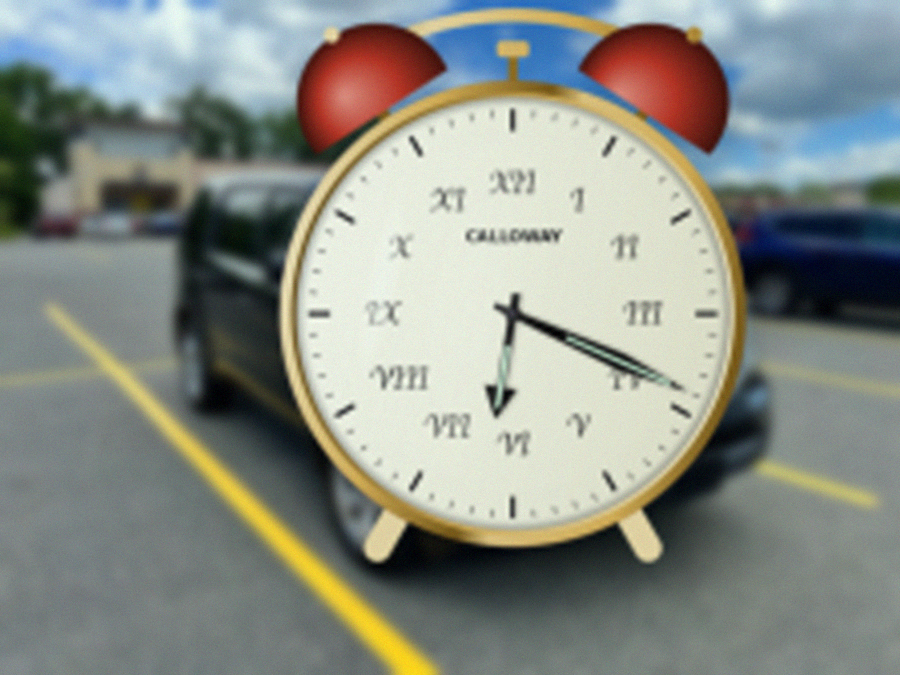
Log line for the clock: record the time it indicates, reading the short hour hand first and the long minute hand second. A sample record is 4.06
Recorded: 6.19
